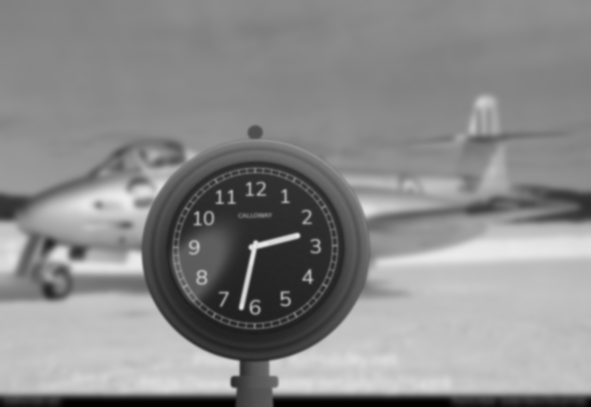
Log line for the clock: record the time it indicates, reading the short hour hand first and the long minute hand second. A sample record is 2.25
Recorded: 2.32
